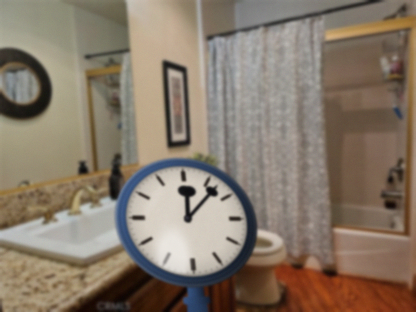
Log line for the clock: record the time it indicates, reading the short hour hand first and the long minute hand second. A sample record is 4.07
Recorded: 12.07
